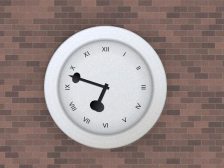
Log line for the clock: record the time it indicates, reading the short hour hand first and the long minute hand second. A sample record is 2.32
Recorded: 6.48
